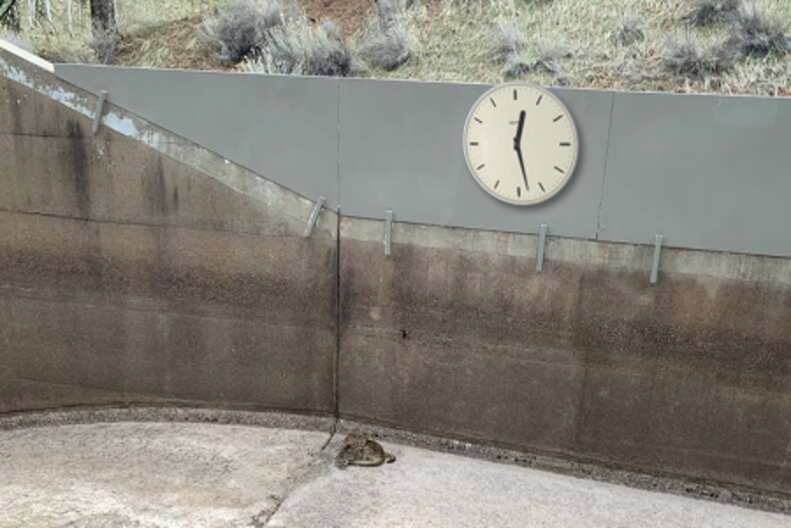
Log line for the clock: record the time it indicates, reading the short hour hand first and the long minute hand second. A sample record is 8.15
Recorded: 12.28
